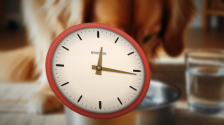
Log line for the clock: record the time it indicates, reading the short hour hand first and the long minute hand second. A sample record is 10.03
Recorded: 12.16
